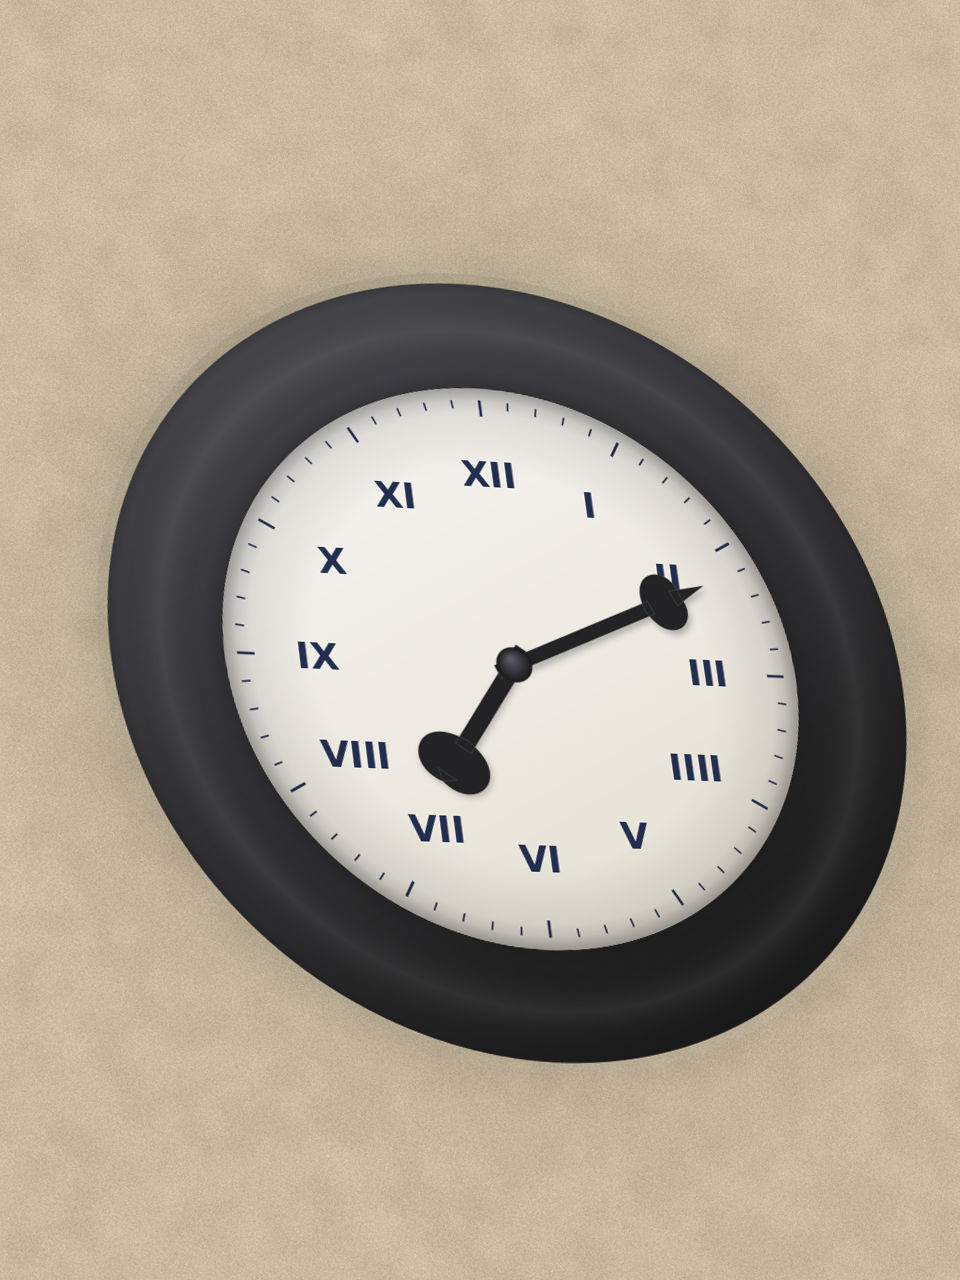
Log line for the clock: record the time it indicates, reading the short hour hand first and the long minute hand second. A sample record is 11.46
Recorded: 7.11
